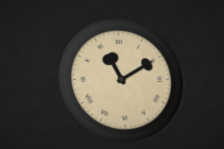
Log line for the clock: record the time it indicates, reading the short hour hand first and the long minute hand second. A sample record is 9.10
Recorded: 11.10
